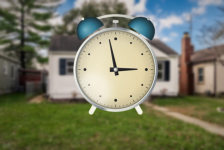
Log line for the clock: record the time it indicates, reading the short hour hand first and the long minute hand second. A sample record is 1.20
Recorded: 2.58
